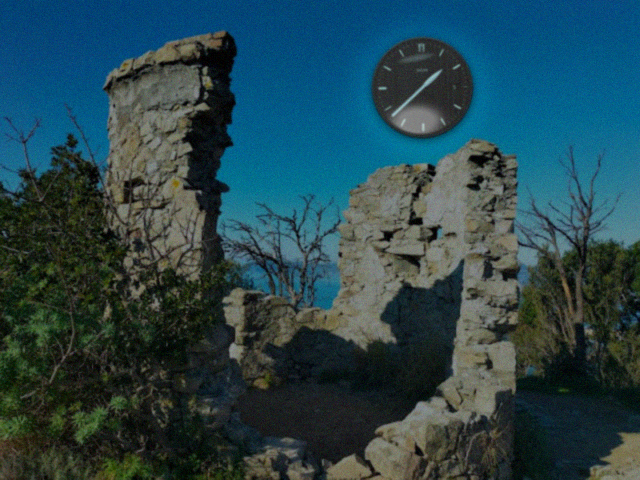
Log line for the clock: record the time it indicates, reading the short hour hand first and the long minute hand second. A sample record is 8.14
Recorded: 1.38
